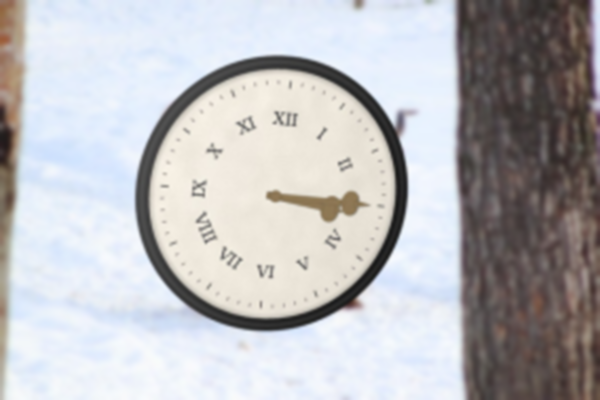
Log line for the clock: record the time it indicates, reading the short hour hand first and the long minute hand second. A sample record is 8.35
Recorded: 3.15
